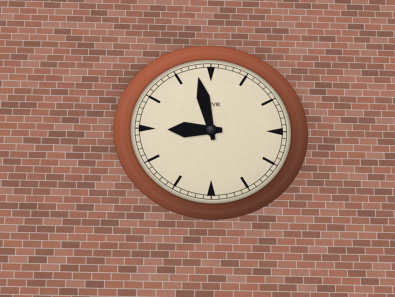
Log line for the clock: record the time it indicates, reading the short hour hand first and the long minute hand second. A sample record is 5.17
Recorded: 8.58
